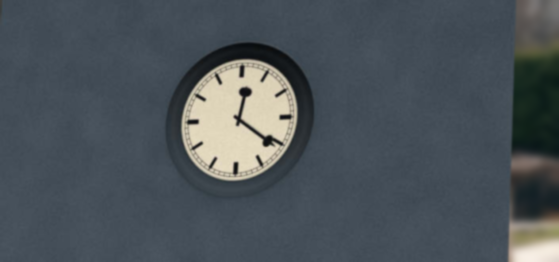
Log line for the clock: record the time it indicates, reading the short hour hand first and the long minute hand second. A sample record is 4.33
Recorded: 12.21
